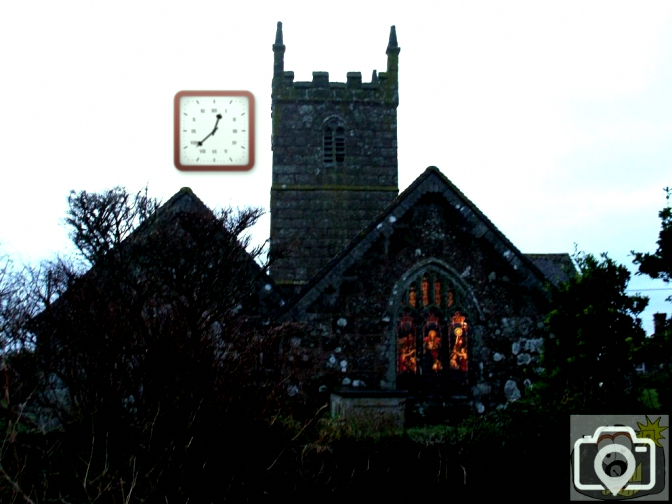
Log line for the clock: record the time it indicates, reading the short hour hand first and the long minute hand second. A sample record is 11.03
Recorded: 12.38
